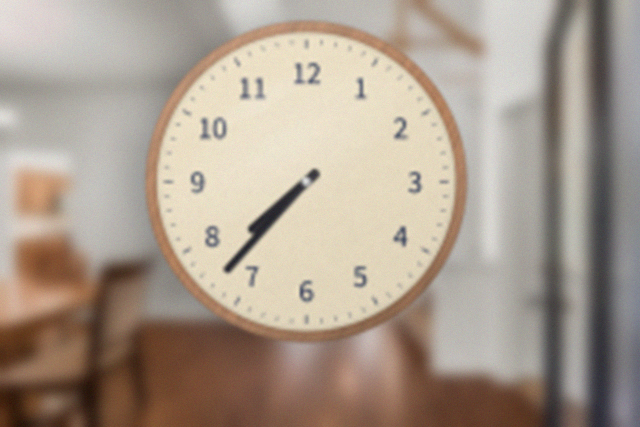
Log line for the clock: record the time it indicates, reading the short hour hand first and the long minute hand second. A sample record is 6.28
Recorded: 7.37
